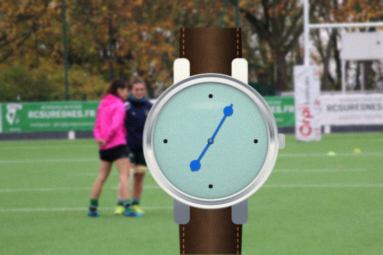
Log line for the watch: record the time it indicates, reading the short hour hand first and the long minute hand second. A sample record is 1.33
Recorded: 7.05
